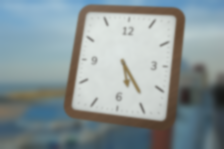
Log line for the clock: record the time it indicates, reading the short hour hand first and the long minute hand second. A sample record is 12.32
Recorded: 5.24
